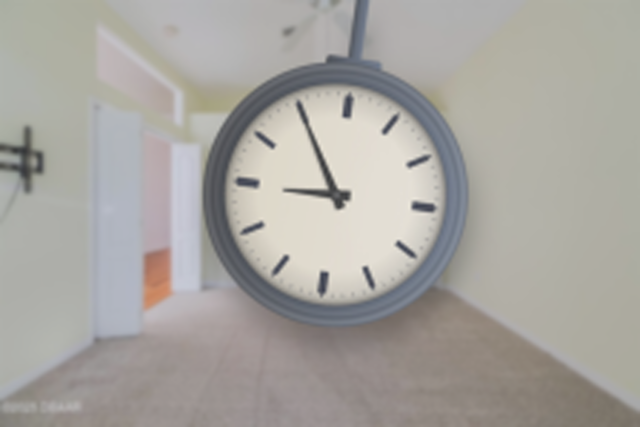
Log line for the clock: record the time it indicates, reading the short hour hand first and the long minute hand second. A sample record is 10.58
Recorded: 8.55
